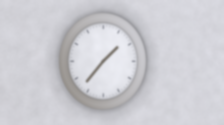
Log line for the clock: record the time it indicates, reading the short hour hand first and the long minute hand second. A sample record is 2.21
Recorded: 1.37
